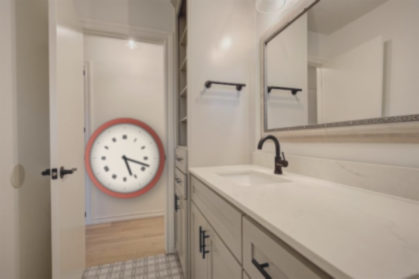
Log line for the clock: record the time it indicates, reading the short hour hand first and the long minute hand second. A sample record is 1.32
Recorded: 5.18
